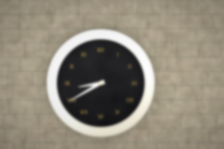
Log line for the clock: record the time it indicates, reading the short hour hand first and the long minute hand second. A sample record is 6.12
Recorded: 8.40
